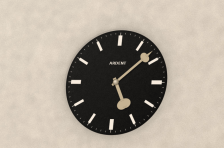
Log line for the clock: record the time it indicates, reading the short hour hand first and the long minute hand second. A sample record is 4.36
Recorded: 5.08
